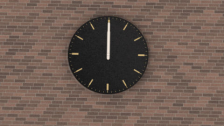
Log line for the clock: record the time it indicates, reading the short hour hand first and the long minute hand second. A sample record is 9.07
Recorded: 12.00
